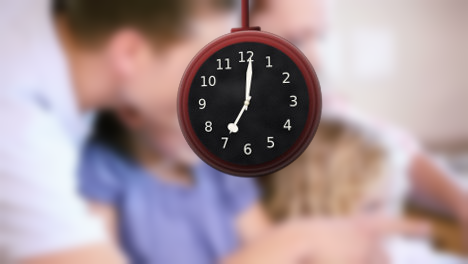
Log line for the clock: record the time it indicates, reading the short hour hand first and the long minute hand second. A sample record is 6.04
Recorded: 7.01
